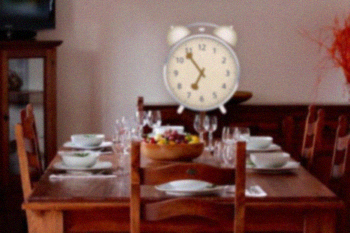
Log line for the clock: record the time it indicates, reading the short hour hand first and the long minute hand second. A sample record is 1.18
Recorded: 6.54
